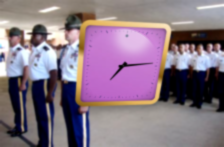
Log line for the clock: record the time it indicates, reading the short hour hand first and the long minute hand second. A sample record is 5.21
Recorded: 7.14
